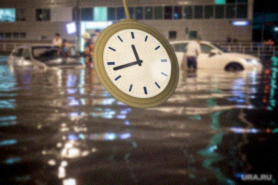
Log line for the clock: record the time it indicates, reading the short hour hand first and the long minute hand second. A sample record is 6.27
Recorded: 11.43
